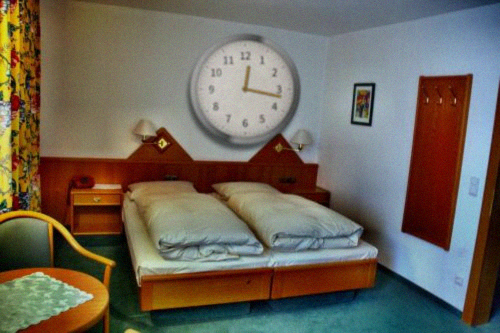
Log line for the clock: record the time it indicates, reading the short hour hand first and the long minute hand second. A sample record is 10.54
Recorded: 12.17
